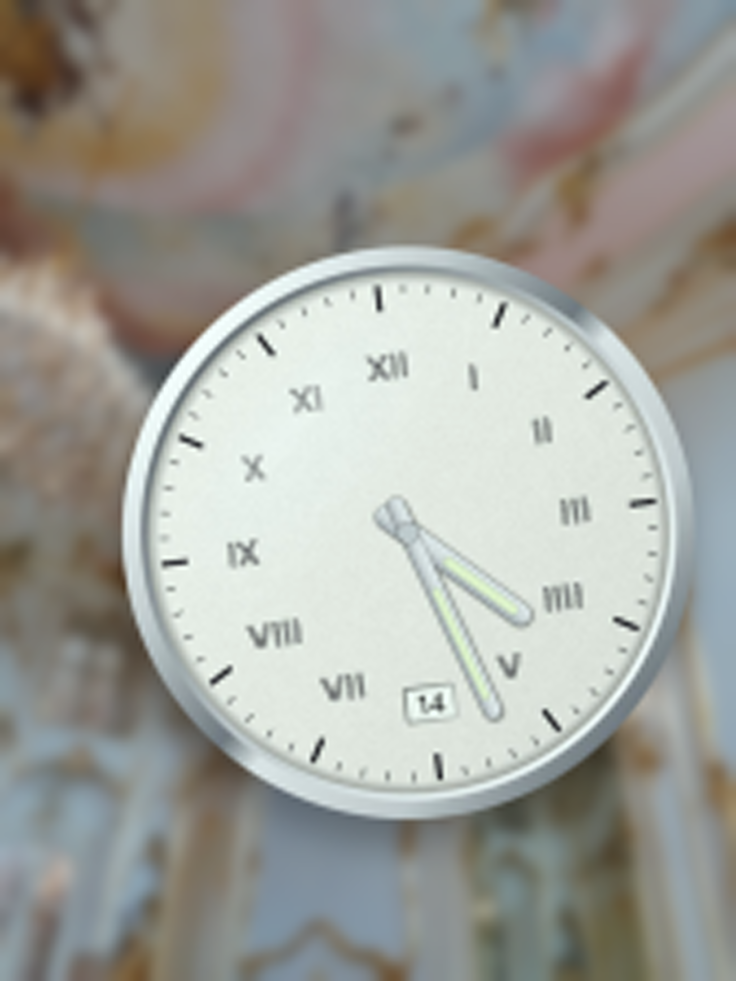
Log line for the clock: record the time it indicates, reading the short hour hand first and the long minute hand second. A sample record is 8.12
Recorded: 4.27
